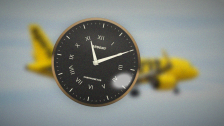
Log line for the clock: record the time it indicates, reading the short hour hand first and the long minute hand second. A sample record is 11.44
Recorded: 11.10
